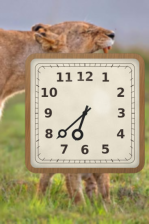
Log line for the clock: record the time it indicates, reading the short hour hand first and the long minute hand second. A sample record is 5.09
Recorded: 6.38
